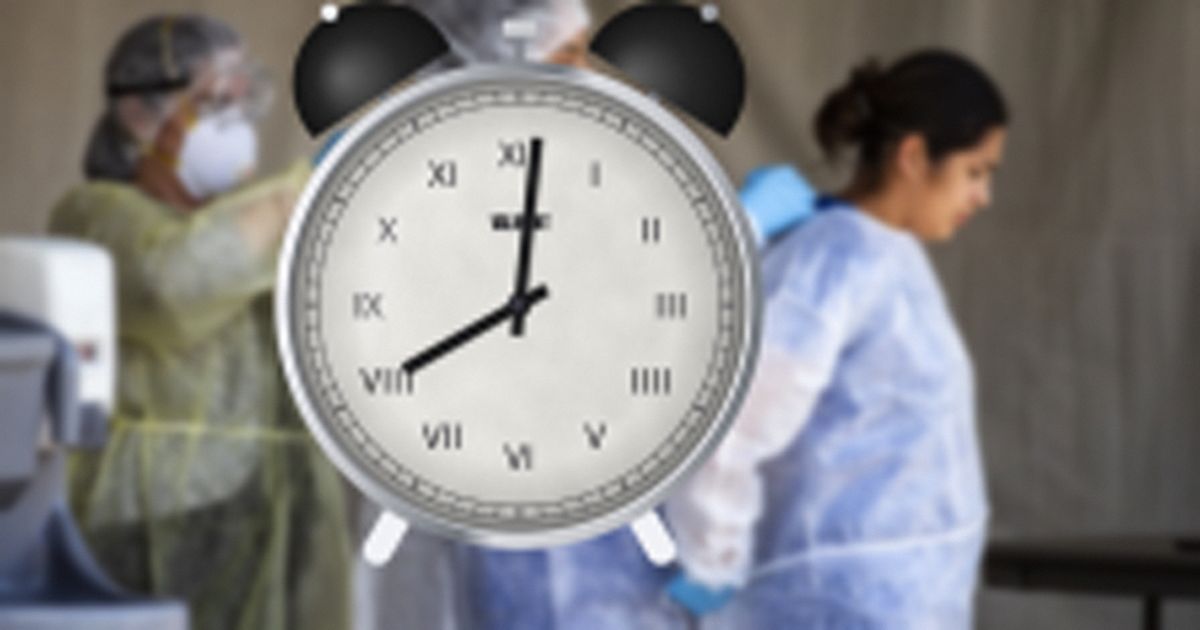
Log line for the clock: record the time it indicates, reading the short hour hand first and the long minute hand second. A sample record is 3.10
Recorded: 8.01
